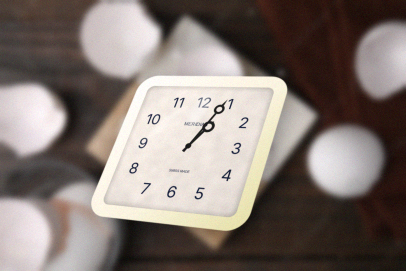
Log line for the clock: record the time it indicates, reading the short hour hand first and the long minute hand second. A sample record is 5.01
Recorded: 1.04
